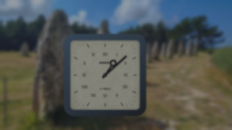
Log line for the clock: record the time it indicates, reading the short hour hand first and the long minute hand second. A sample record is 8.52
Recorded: 1.08
